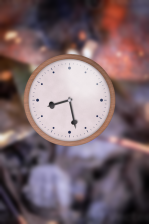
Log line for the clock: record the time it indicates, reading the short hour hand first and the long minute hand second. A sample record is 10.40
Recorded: 8.28
